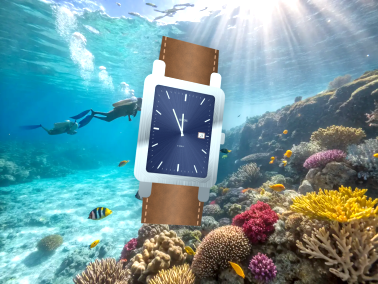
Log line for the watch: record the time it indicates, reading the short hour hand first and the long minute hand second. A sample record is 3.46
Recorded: 11.55
